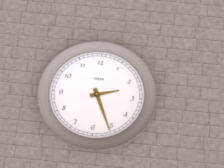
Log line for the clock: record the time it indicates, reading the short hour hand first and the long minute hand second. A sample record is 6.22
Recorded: 2.26
